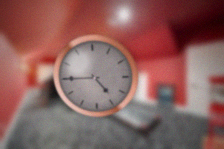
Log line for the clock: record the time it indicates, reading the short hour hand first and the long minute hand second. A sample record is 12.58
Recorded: 4.45
